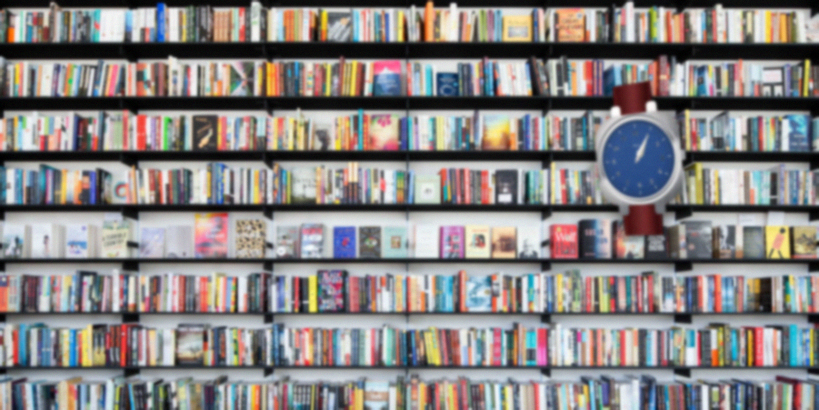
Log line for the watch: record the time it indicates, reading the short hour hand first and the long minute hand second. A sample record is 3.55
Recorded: 1.05
